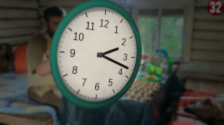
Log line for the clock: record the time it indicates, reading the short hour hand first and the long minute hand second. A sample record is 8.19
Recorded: 2.18
